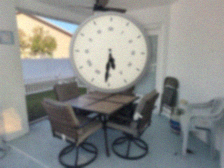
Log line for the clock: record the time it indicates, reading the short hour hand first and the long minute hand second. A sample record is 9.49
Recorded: 5.31
